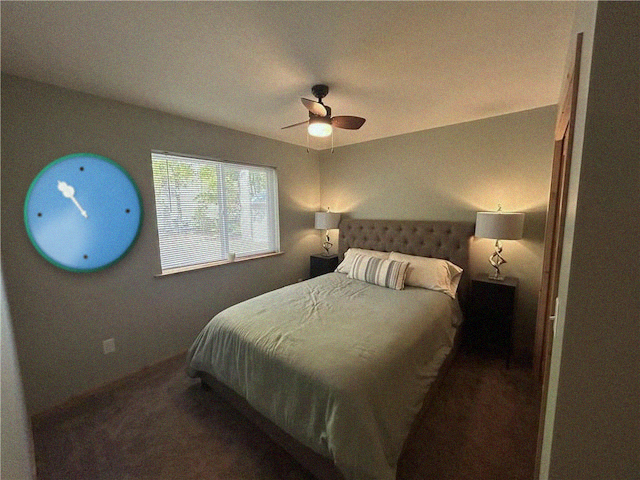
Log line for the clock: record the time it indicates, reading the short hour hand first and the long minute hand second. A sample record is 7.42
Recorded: 10.54
